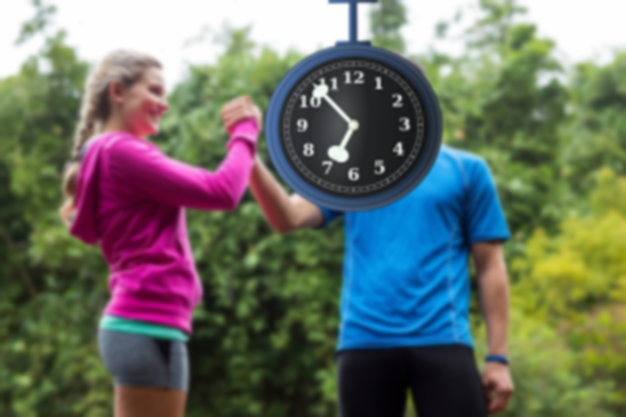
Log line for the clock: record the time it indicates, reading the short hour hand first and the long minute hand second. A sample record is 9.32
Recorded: 6.53
